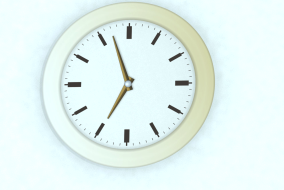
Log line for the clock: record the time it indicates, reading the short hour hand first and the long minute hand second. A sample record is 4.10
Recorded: 6.57
